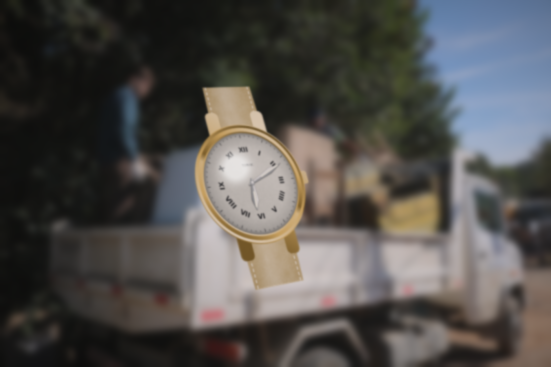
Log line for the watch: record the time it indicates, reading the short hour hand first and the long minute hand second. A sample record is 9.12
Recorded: 6.11
